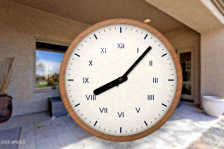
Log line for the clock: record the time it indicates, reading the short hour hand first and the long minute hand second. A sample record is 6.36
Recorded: 8.07
